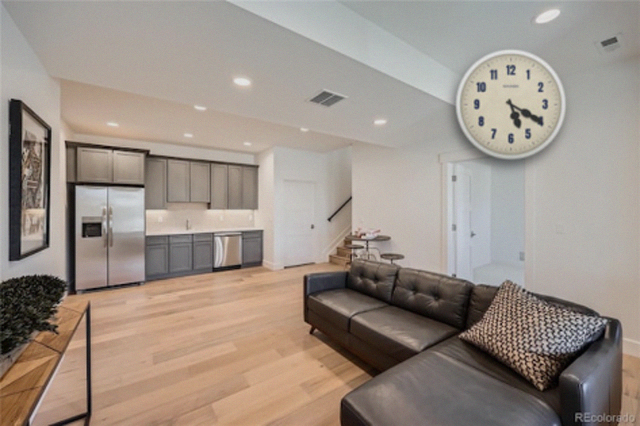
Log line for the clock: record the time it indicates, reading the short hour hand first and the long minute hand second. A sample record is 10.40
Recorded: 5.20
